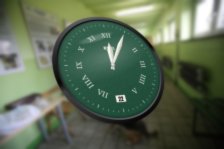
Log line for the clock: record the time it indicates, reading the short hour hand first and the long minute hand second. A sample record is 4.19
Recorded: 12.05
